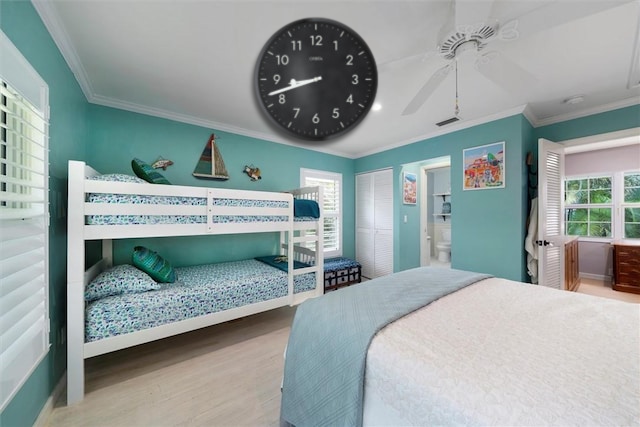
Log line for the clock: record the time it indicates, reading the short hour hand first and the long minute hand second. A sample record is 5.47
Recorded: 8.42
